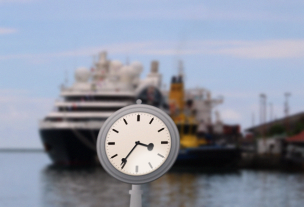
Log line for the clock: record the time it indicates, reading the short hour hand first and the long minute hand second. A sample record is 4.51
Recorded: 3.36
